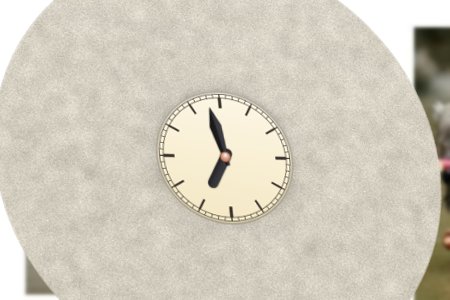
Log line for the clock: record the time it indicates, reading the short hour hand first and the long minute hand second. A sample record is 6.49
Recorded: 6.58
